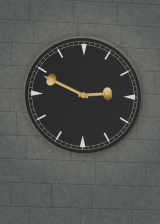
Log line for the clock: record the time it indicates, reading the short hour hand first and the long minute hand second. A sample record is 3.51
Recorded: 2.49
